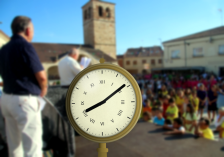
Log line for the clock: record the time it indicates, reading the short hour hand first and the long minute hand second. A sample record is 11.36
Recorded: 8.09
